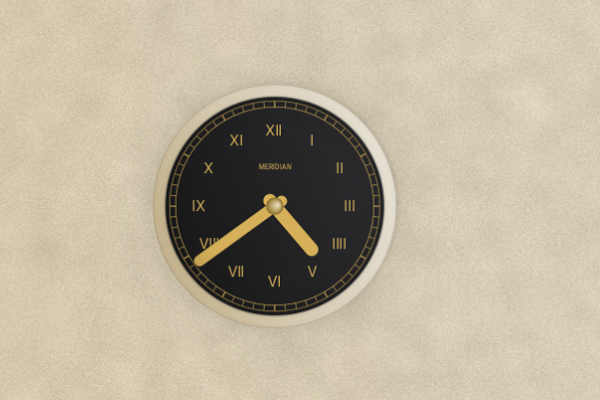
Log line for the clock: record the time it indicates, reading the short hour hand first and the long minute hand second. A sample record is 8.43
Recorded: 4.39
